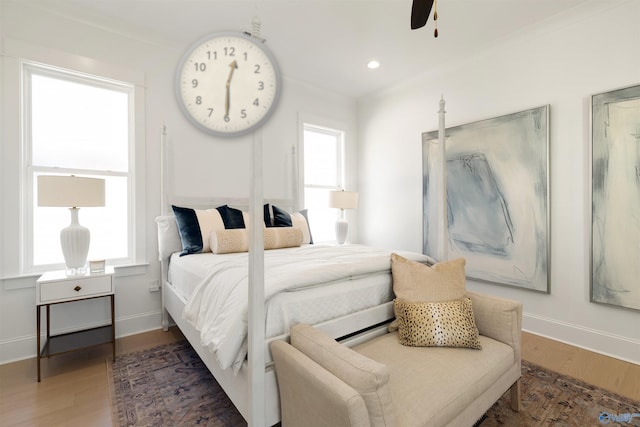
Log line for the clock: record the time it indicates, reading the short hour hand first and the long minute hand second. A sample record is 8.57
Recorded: 12.30
